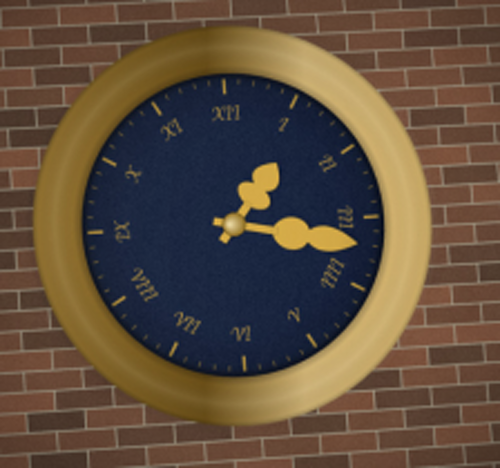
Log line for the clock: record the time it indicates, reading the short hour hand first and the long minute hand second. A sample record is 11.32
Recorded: 1.17
